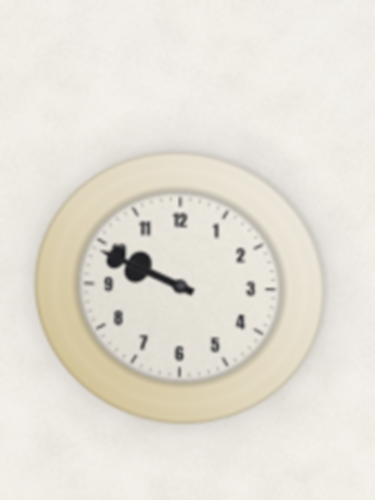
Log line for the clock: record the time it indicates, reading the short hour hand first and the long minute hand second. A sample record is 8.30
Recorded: 9.49
